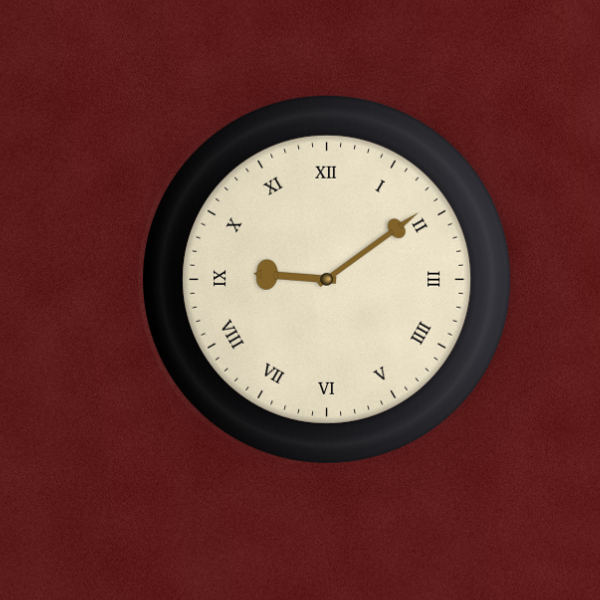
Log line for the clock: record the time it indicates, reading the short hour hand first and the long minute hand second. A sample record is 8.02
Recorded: 9.09
